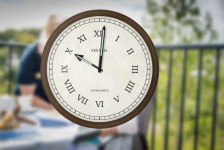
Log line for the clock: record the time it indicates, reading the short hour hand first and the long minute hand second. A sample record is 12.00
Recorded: 10.01
